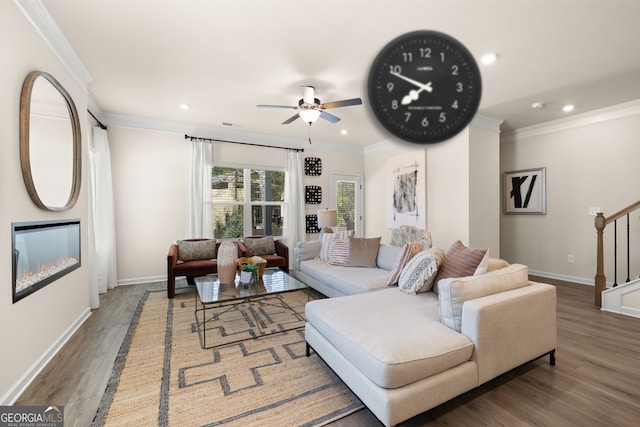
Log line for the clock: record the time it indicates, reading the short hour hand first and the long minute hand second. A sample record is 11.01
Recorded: 7.49
